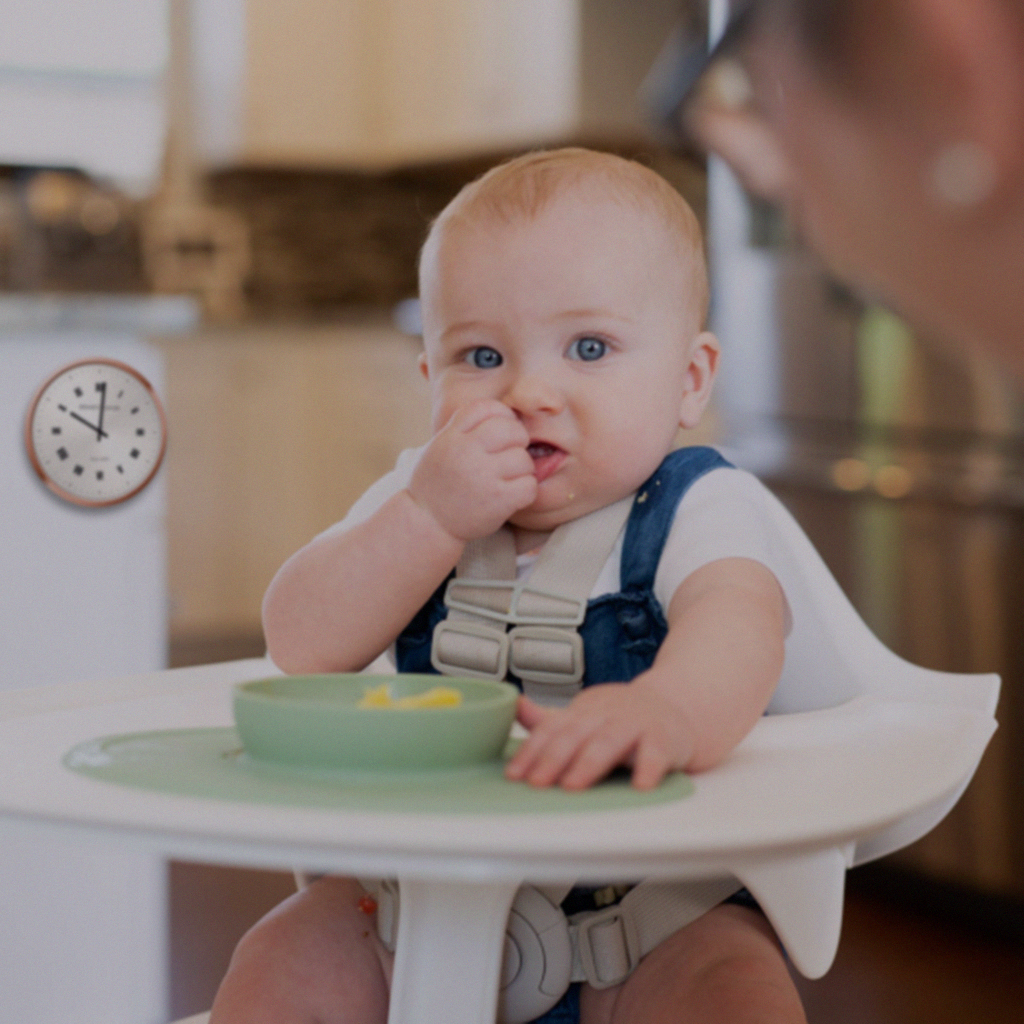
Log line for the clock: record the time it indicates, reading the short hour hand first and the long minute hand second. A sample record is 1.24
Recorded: 10.01
